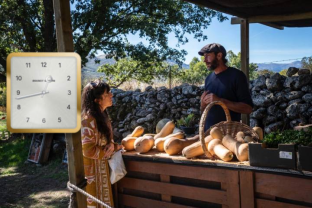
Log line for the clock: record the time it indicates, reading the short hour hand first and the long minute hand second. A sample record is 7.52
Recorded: 12.43
